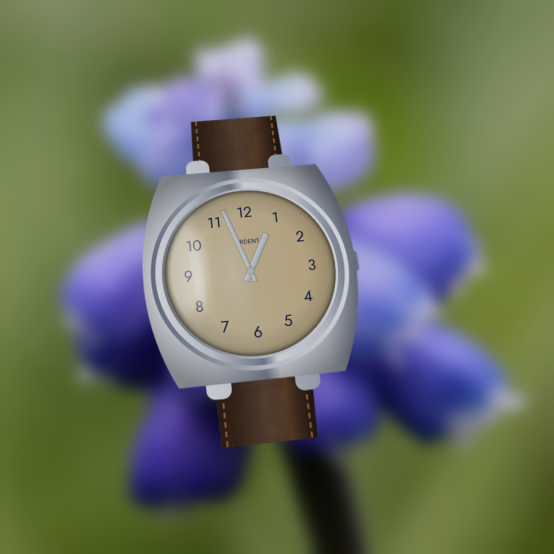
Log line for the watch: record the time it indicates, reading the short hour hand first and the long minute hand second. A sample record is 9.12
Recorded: 12.57
